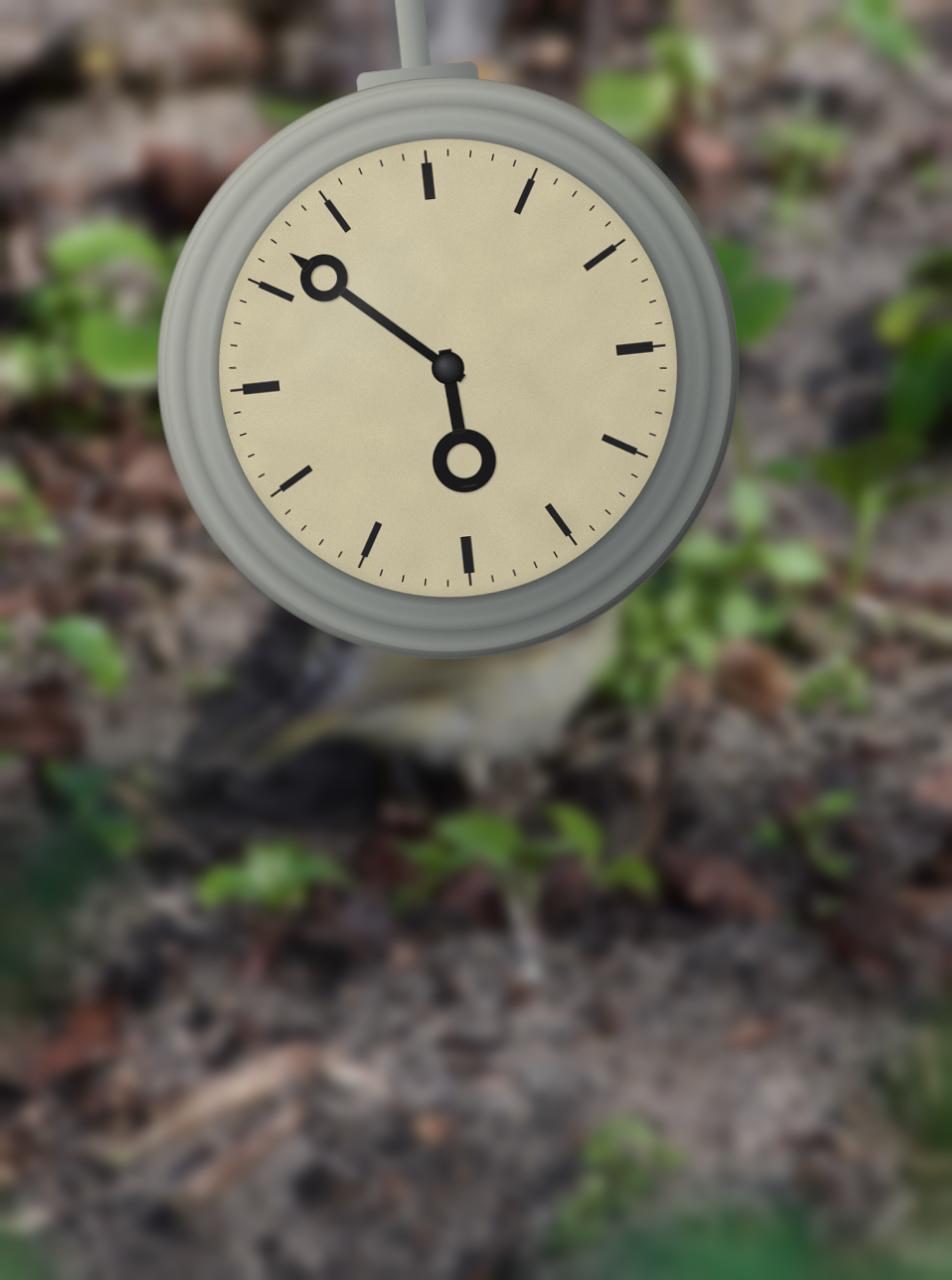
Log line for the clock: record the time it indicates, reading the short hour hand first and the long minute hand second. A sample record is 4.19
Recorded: 5.52
